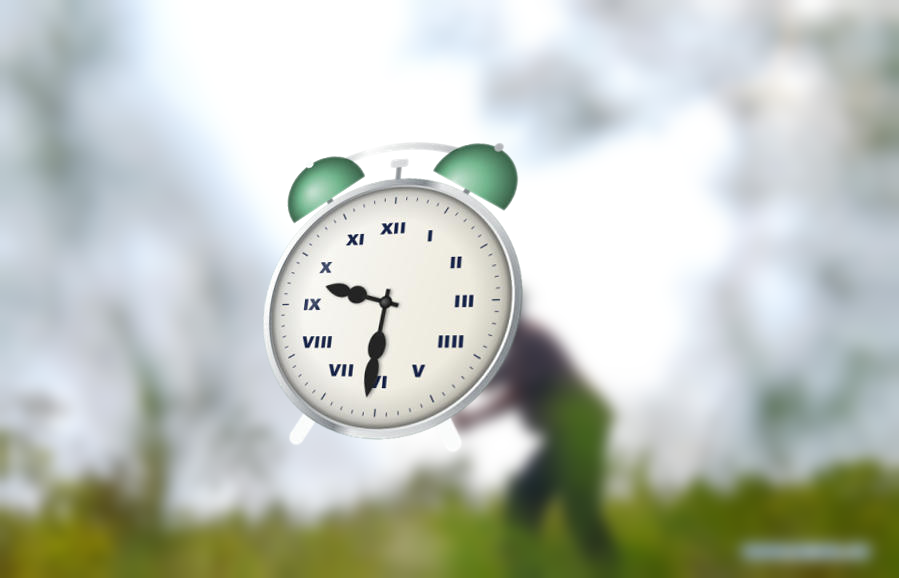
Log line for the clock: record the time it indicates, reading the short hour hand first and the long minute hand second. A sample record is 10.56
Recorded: 9.31
